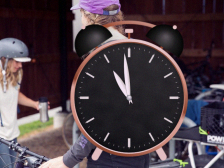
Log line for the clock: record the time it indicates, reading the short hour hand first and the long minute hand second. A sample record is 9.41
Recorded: 10.59
